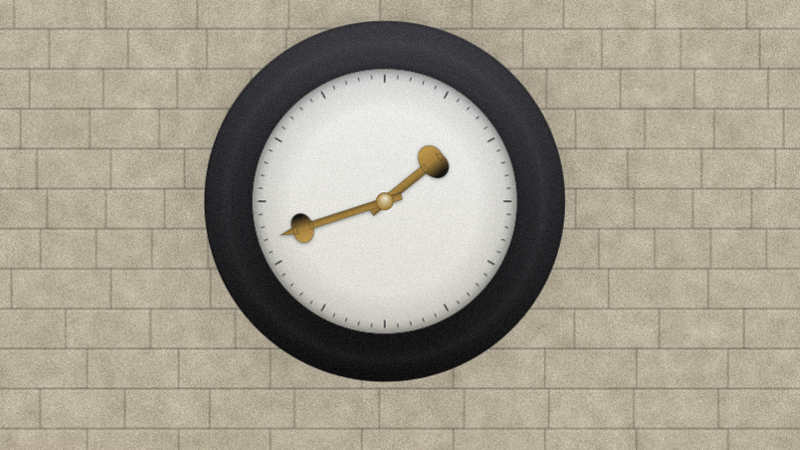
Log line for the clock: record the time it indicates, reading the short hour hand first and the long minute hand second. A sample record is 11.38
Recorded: 1.42
